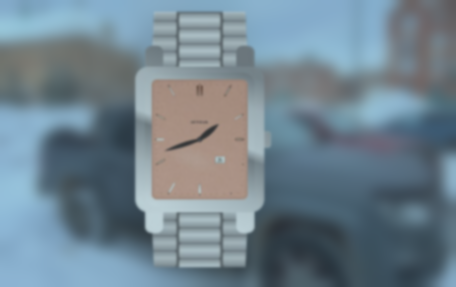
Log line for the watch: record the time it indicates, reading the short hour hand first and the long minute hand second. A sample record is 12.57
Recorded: 1.42
